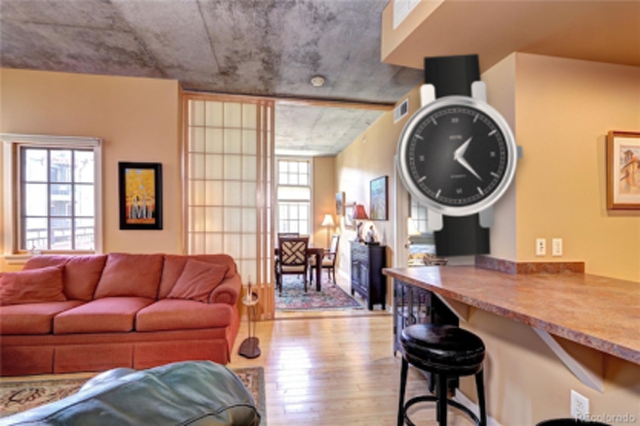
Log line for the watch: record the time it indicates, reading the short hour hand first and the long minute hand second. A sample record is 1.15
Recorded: 1.23
